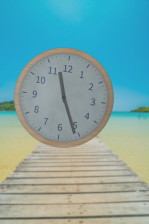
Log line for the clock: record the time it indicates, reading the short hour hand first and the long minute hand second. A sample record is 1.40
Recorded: 11.26
